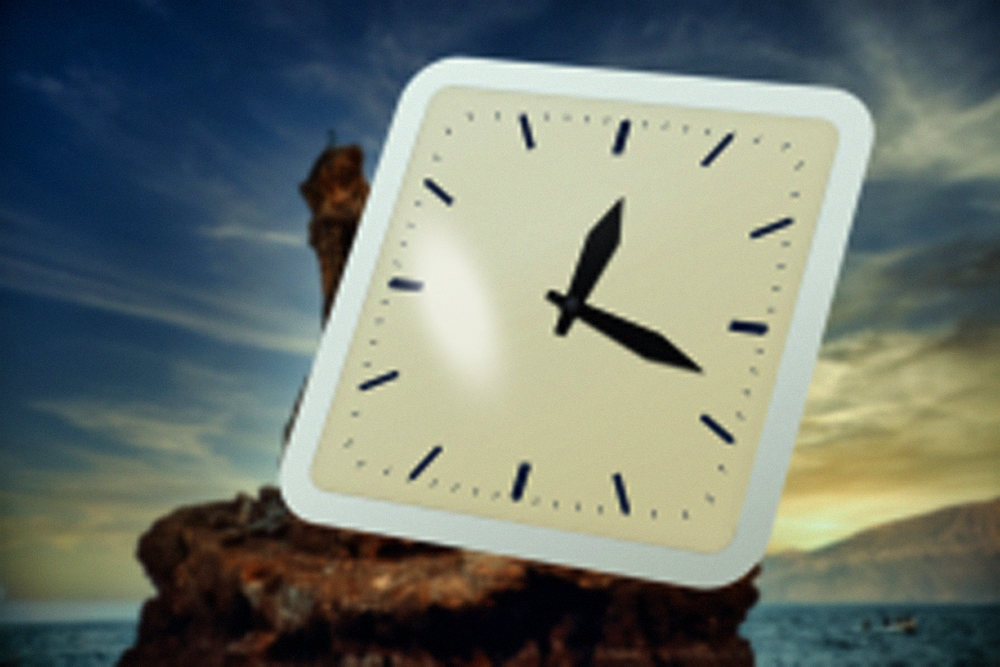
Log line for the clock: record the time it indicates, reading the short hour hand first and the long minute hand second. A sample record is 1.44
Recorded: 12.18
